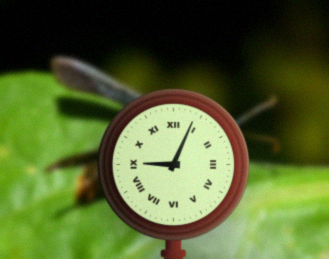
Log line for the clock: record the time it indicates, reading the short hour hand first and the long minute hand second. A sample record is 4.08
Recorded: 9.04
